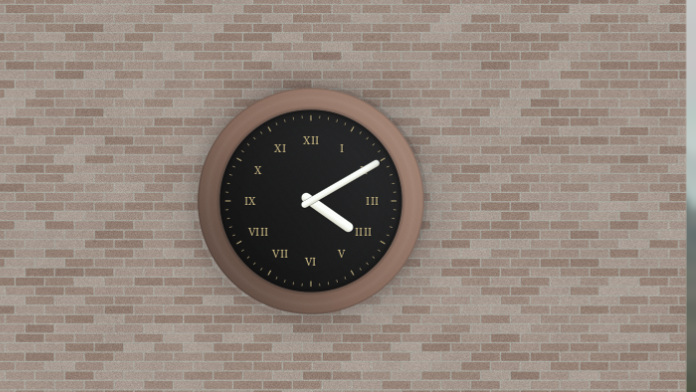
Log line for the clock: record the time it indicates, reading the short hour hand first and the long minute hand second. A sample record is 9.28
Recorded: 4.10
